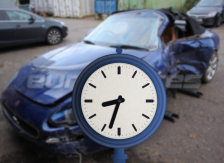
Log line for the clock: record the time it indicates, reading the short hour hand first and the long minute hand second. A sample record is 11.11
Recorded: 8.33
